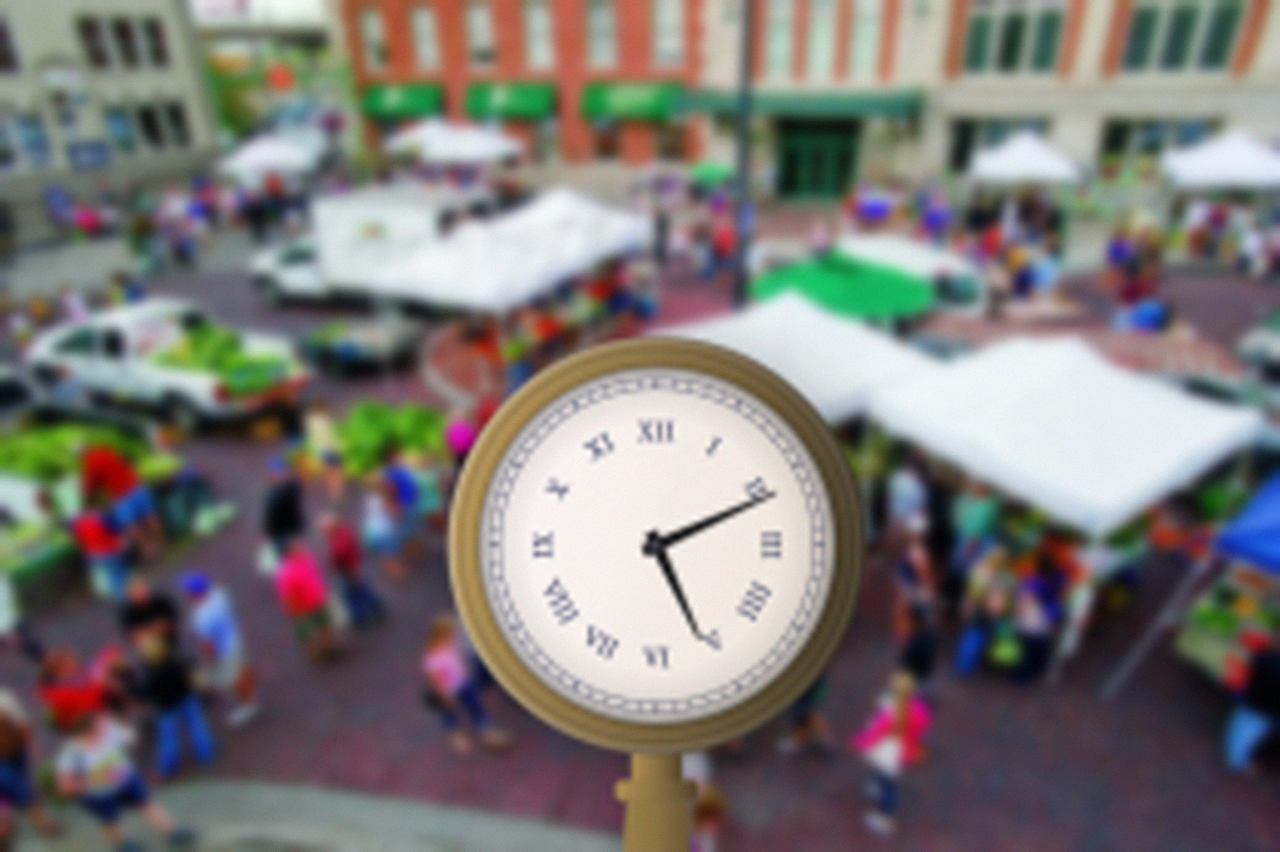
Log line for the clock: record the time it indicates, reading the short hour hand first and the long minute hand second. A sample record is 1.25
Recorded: 5.11
